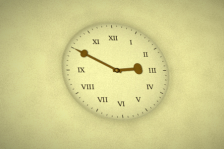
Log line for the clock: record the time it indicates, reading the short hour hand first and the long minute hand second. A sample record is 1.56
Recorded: 2.50
